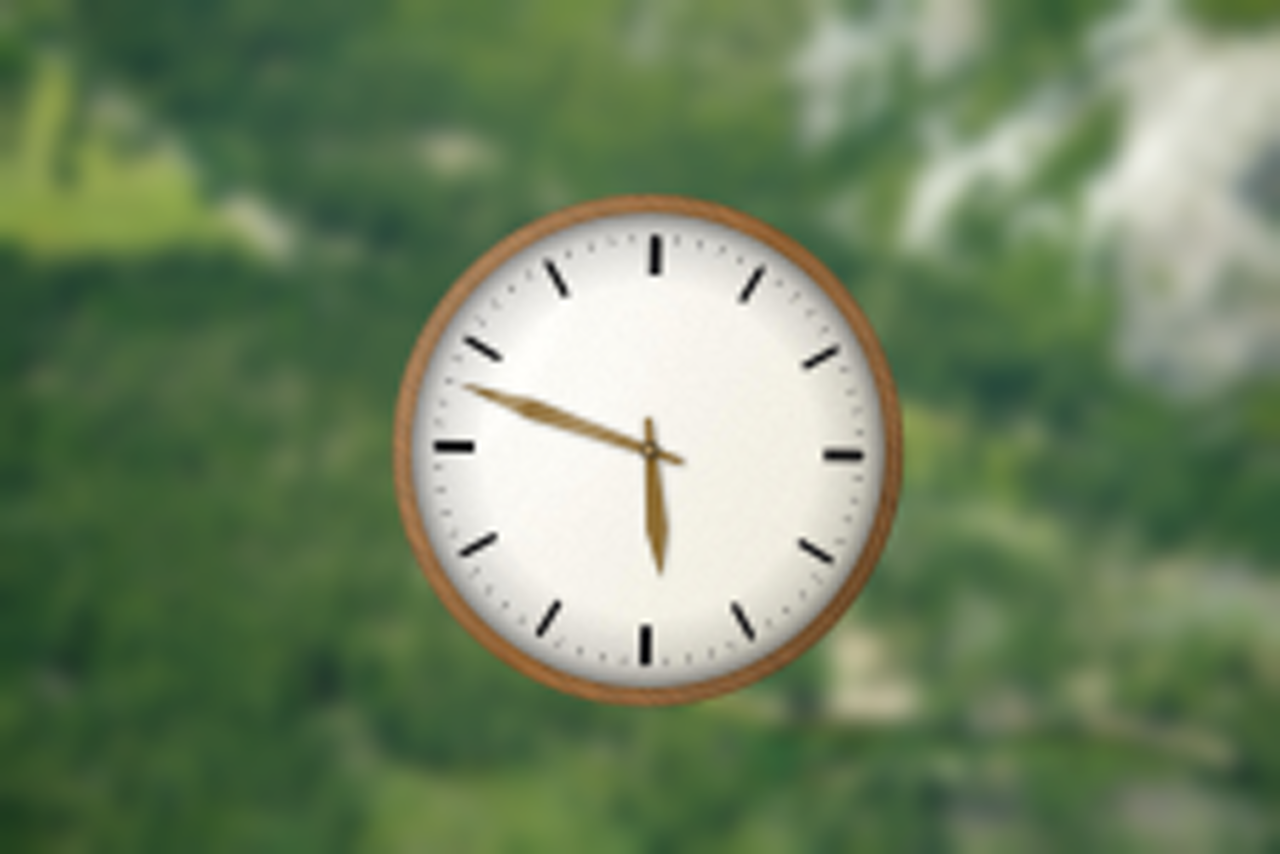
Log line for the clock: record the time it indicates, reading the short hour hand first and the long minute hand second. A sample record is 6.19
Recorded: 5.48
